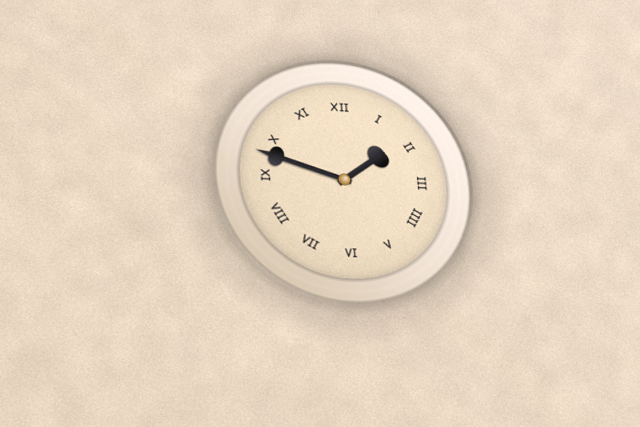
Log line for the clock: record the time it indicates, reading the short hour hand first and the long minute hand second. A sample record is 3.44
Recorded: 1.48
